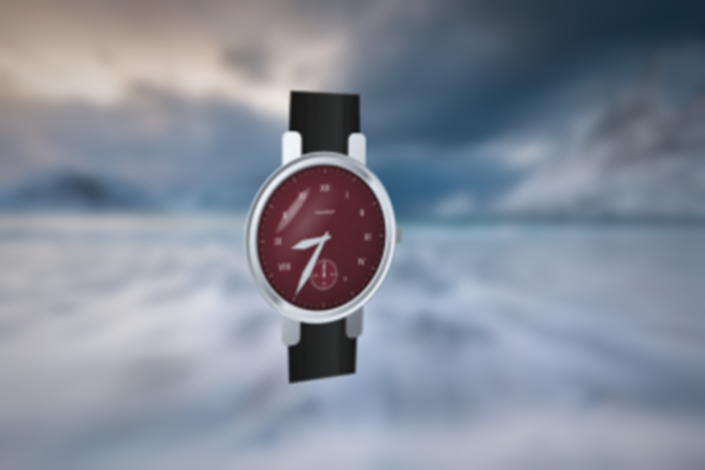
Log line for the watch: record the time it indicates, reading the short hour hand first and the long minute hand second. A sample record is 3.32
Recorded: 8.35
